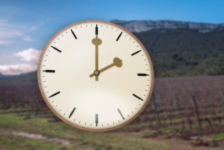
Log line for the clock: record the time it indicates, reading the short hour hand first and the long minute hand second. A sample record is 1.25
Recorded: 2.00
